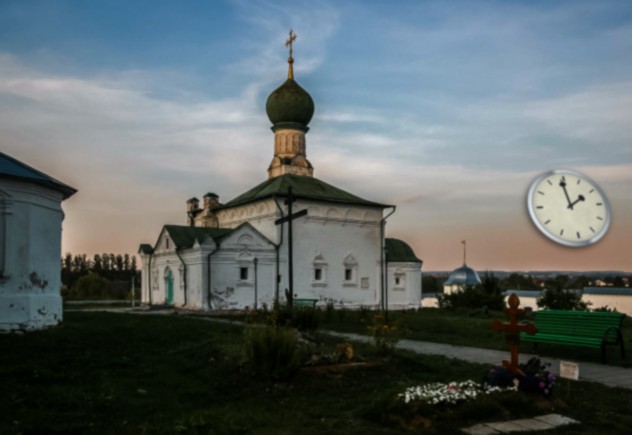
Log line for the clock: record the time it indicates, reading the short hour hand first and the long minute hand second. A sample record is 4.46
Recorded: 1.59
